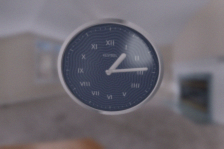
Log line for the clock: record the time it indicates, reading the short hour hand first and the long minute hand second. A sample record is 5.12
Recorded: 1.14
